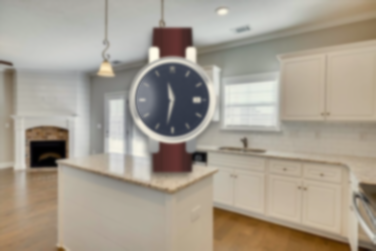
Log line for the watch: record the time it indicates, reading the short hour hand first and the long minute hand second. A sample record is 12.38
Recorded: 11.32
